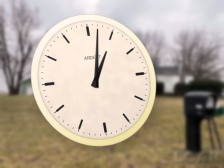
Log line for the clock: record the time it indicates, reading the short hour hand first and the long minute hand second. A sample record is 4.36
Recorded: 1.02
